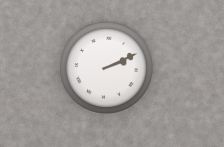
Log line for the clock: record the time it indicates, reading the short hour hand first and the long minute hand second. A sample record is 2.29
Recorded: 2.10
